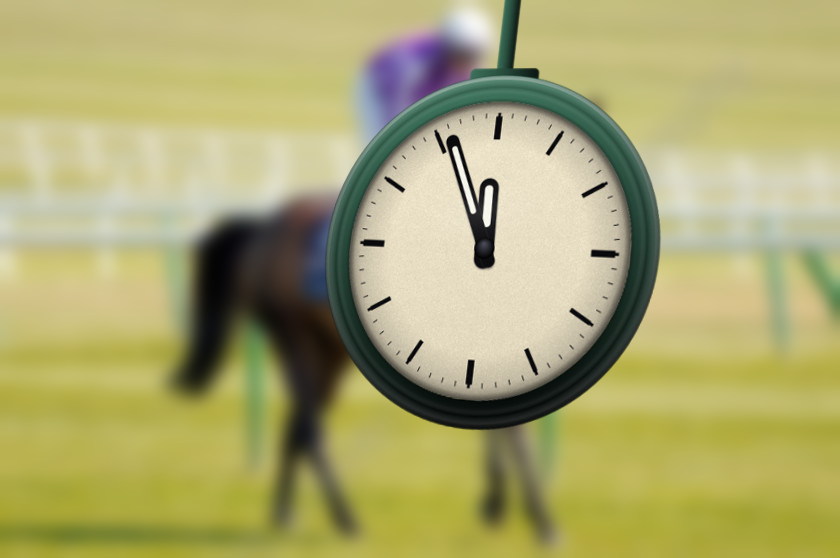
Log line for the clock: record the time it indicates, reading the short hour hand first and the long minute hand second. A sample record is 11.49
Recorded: 11.56
